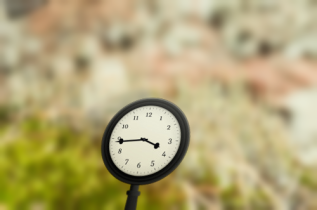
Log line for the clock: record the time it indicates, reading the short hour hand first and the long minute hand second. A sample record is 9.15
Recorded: 3.44
